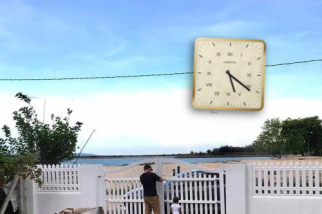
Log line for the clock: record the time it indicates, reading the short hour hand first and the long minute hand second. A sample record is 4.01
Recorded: 5.21
